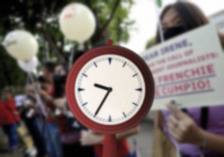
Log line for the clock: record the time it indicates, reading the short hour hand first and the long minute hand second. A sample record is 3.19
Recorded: 9.35
